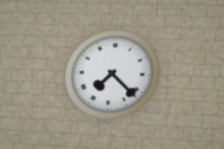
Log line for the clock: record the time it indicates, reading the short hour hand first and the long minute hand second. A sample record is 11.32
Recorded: 7.22
